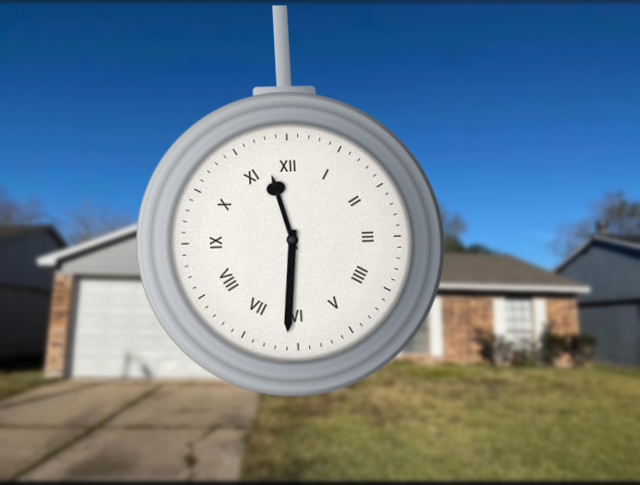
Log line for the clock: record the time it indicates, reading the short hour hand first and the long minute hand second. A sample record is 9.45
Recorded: 11.31
